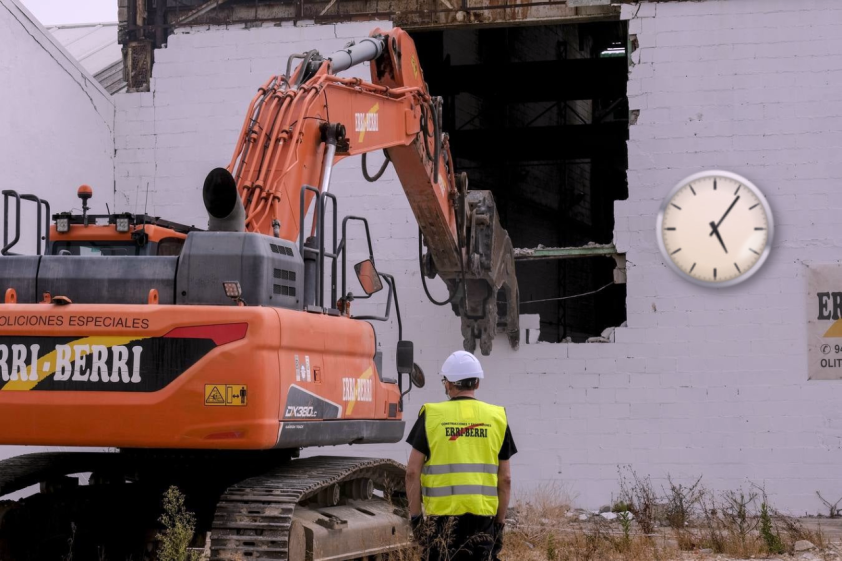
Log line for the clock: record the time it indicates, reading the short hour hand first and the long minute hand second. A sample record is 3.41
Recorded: 5.06
